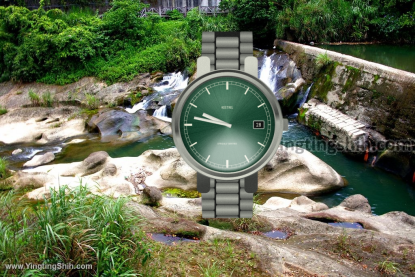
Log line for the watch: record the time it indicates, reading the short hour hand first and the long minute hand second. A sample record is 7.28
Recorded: 9.47
